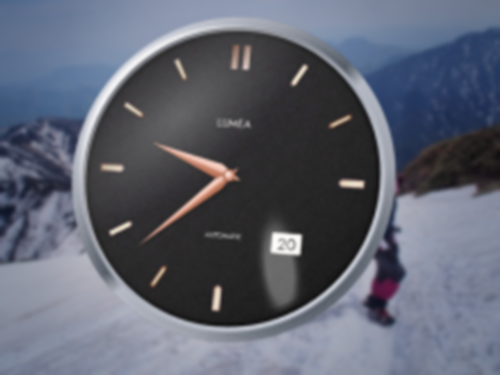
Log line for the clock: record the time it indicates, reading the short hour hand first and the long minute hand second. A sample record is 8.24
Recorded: 9.38
